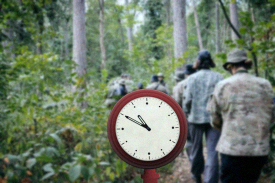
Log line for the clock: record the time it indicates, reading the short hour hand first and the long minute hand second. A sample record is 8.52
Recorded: 10.50
